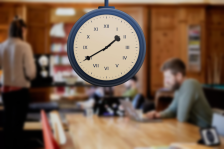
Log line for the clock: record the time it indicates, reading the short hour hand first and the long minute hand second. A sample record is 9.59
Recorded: 1.40
